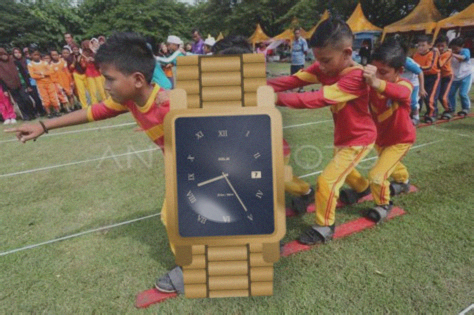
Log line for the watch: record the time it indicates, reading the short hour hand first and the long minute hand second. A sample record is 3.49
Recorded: 8.25
